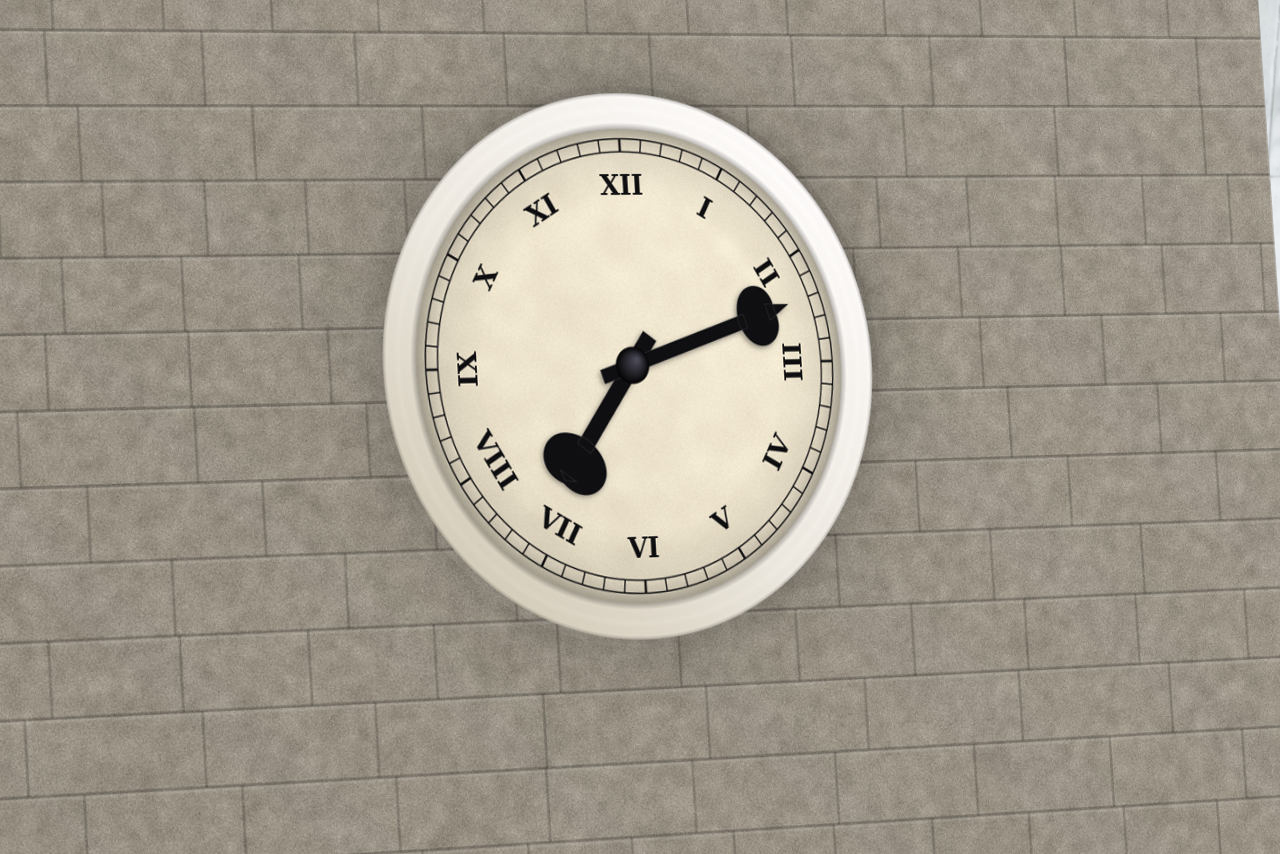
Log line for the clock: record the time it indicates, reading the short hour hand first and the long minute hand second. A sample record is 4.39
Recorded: 7.12
